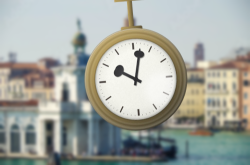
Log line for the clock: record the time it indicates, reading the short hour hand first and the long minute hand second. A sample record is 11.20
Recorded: 10.02
